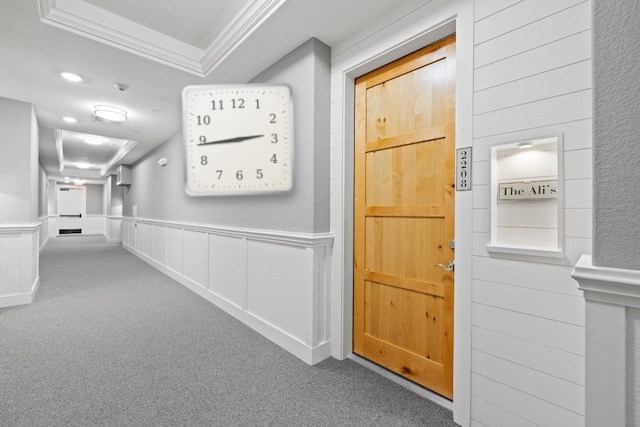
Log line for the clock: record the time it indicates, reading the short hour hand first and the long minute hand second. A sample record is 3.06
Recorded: 2.44
